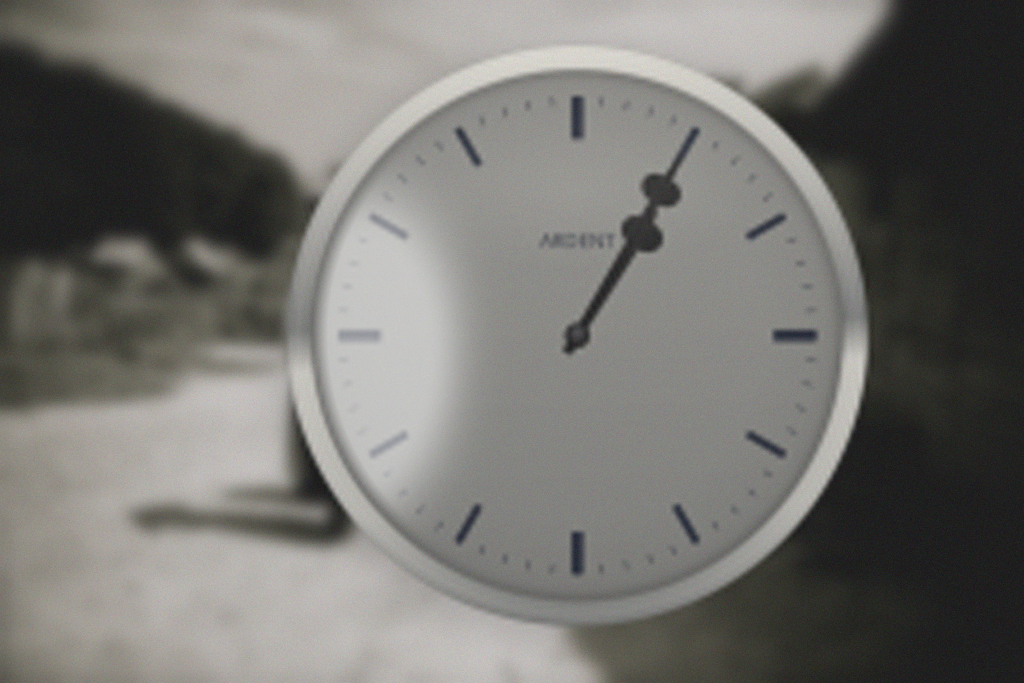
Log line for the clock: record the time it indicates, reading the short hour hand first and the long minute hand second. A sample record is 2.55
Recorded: 1.05
